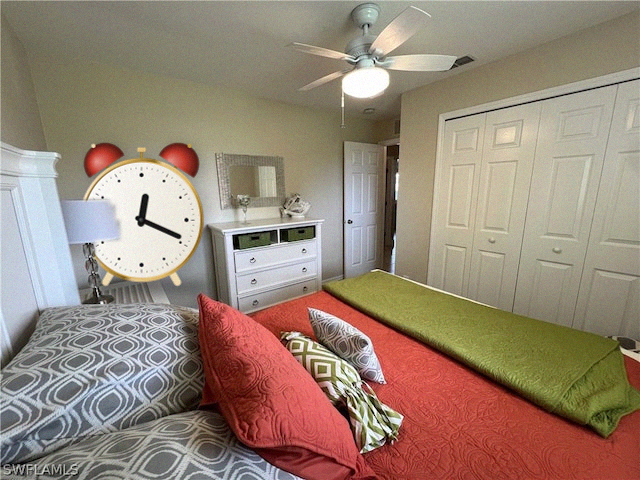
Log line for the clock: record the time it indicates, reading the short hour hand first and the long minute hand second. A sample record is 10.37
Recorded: 12.19
